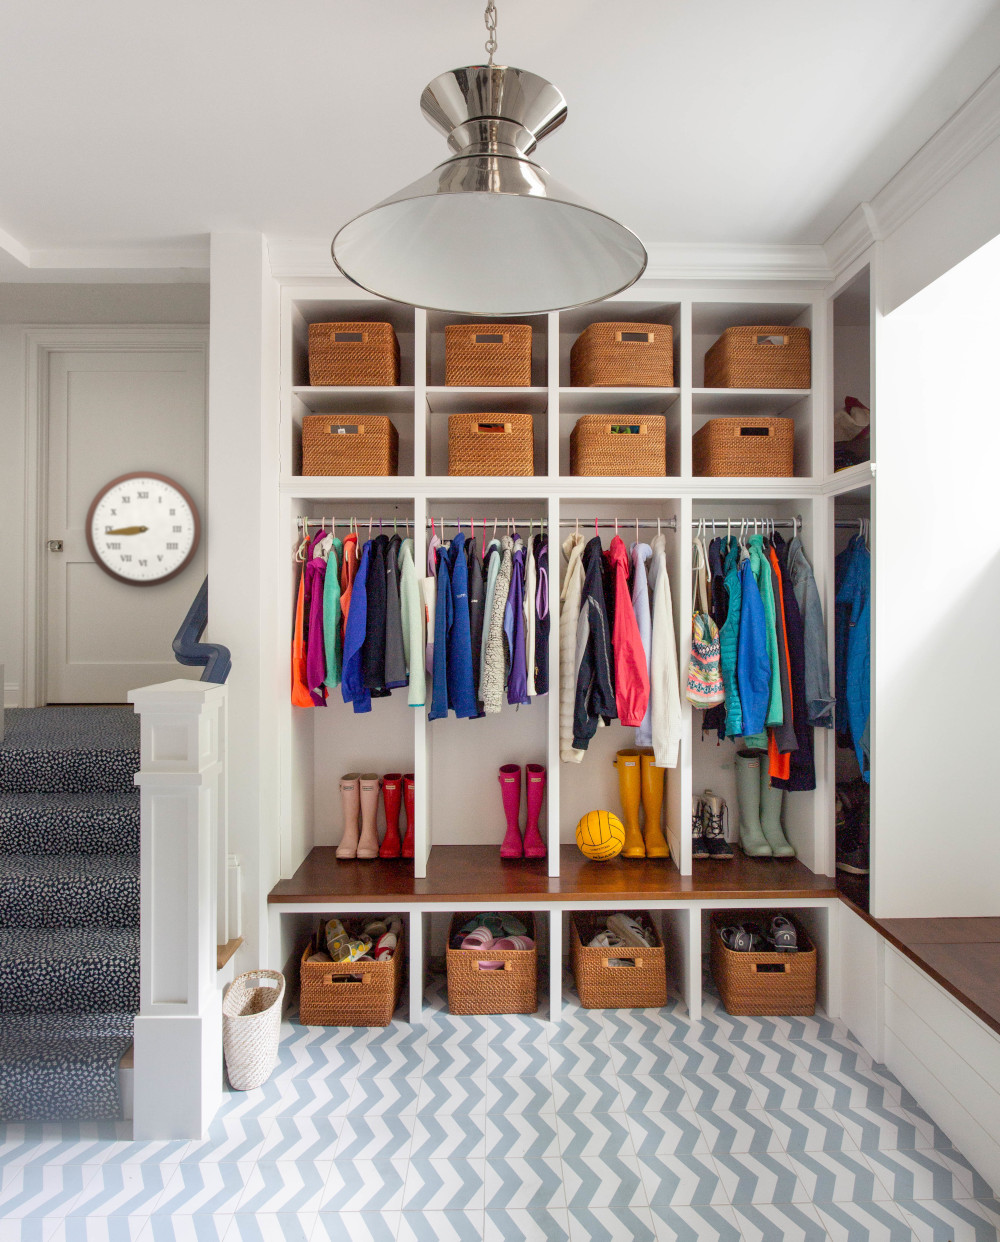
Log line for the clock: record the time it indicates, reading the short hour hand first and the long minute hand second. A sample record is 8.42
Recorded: 8.44
